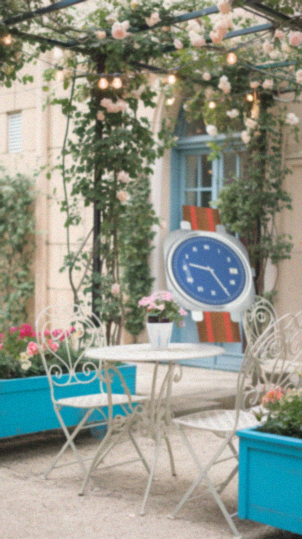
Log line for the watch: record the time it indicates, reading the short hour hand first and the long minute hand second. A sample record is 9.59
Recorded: 9.25
